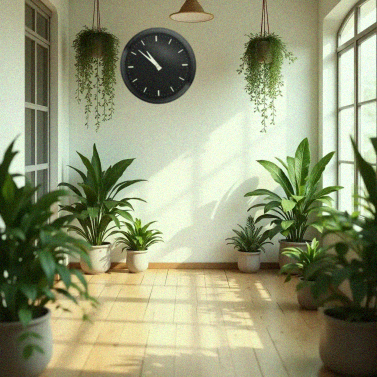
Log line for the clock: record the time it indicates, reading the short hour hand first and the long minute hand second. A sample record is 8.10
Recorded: 10.52
